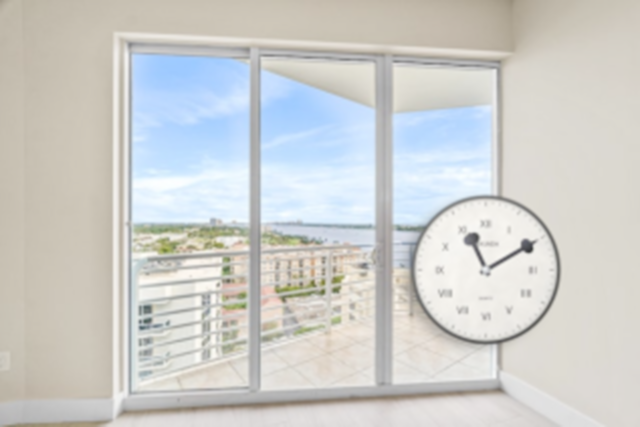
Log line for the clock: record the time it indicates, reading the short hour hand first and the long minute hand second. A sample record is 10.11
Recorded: 11.10
